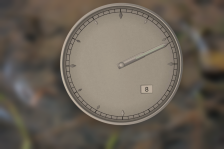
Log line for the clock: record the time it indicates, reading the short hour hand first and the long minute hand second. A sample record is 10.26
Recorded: 2.11
